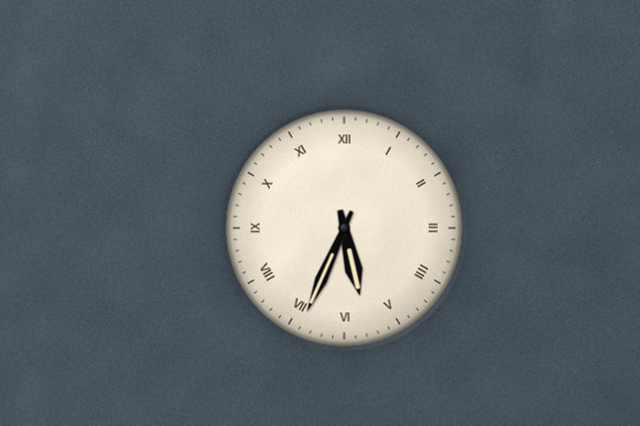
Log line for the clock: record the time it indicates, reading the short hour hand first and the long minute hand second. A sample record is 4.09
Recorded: 5.34
